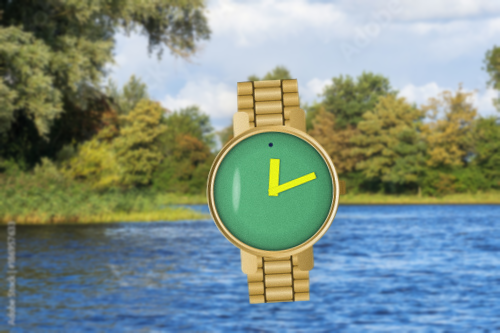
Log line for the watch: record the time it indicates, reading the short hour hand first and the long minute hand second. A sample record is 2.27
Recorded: 12.12
